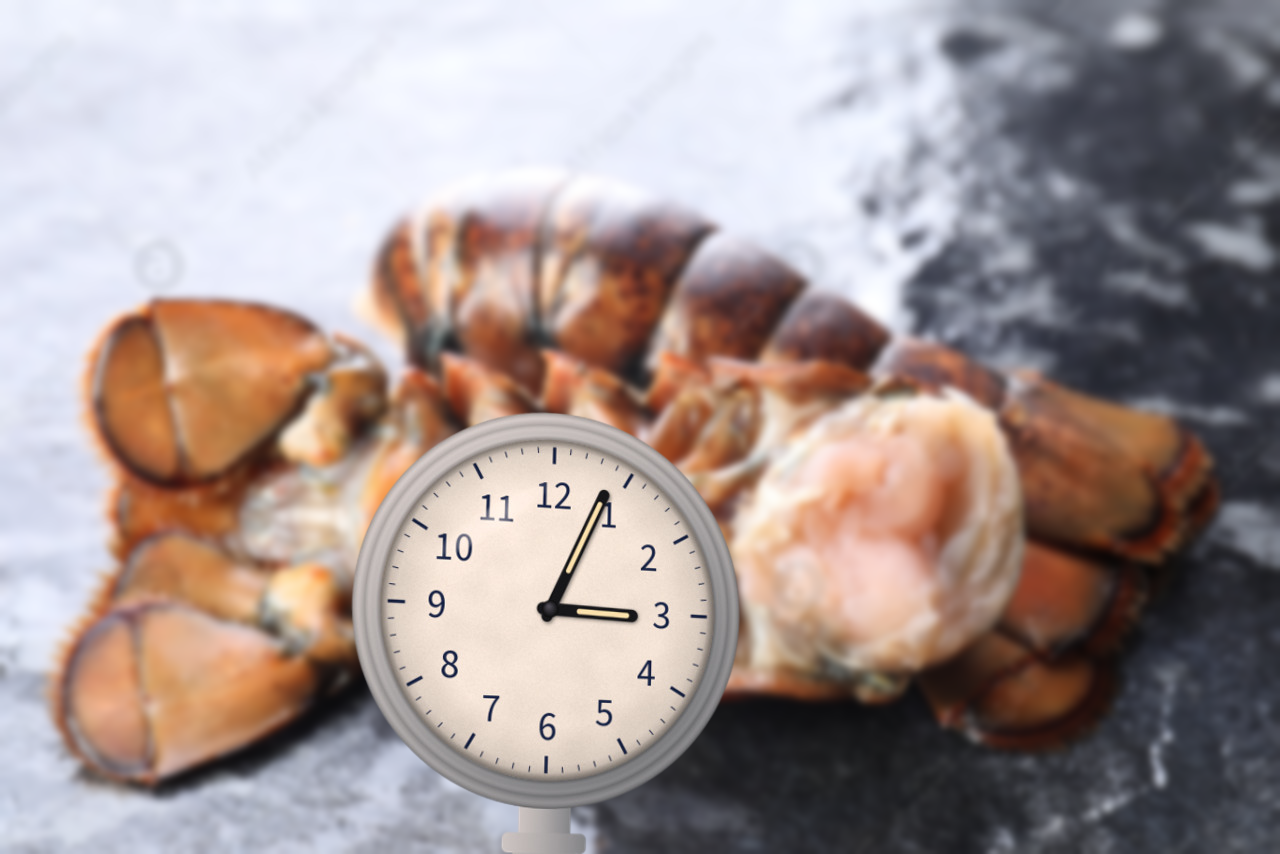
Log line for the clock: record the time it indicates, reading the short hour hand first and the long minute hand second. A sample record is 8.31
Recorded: 3.04
